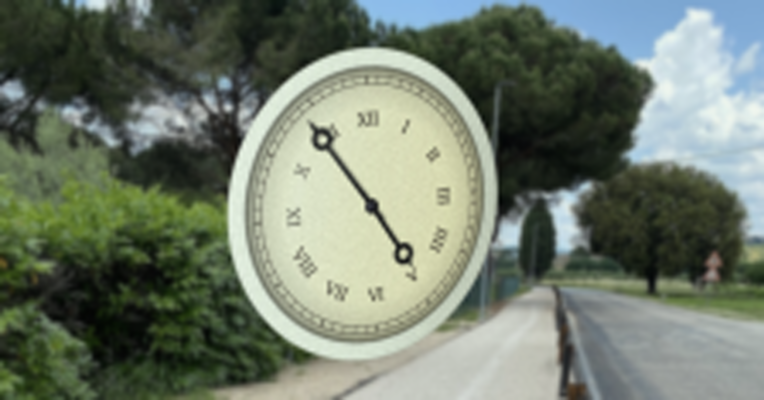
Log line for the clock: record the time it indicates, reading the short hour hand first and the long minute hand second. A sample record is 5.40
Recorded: 4.54
